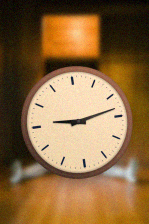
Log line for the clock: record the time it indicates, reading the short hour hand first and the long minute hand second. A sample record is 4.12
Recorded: 9.13
